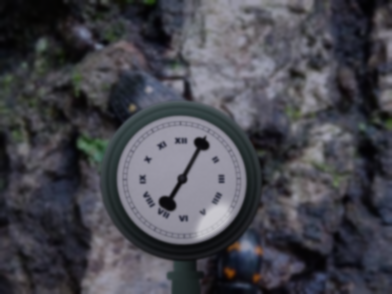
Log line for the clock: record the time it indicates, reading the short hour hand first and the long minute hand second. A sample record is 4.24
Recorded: 7.05
